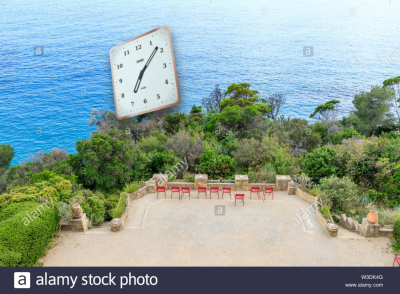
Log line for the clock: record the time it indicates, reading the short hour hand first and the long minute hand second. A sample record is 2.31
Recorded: 7.08
